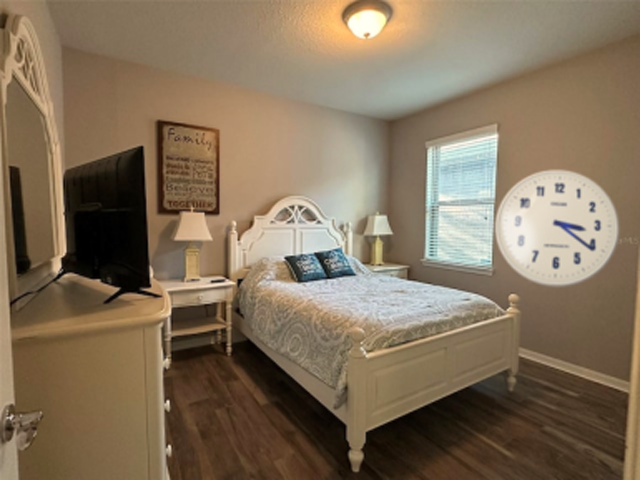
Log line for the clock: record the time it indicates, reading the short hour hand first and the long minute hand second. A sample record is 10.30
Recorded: 3.21
